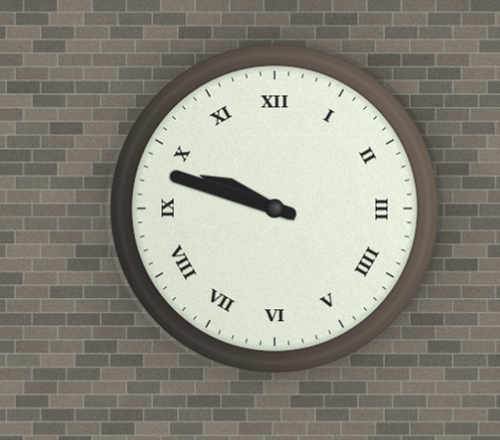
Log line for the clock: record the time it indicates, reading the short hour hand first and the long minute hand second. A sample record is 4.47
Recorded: 9.48
